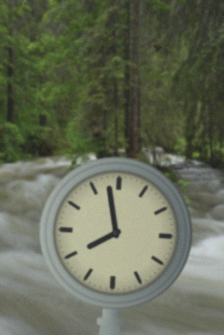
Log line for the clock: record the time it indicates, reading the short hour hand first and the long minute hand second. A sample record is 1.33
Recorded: 7.58
